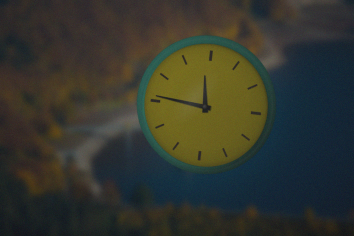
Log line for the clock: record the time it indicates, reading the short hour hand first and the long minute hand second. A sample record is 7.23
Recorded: 11.46
